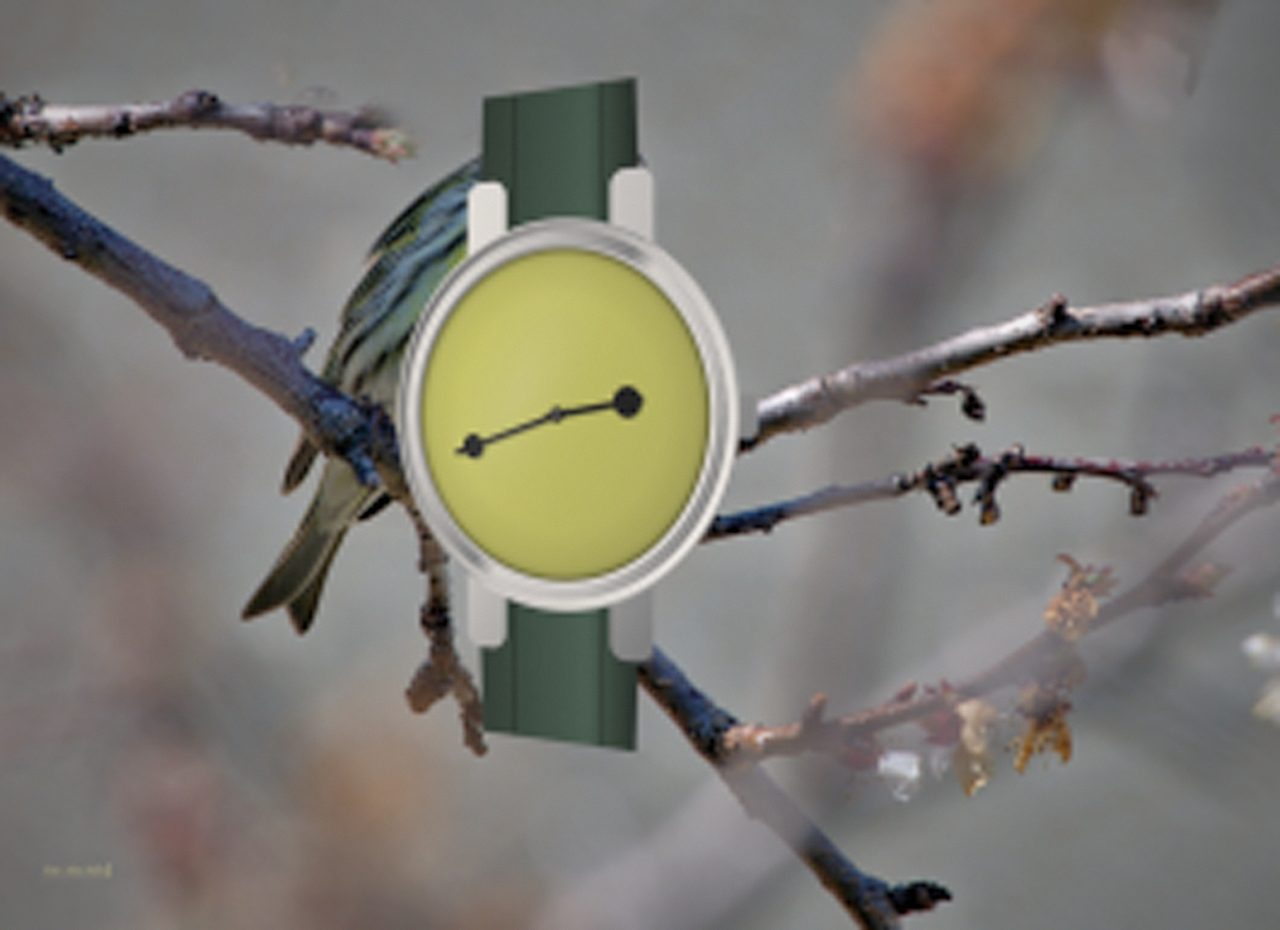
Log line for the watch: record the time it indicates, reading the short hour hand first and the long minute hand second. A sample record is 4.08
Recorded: 2.42
